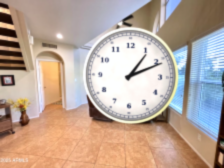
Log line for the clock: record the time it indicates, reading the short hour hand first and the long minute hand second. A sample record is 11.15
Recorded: 1.11
